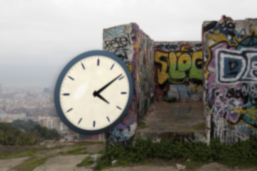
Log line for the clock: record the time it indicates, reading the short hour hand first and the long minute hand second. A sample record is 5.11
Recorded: 4.09
